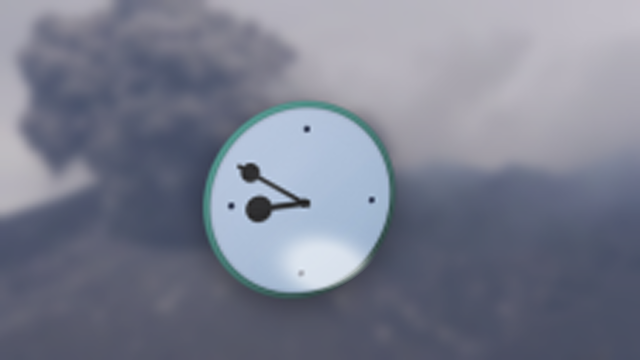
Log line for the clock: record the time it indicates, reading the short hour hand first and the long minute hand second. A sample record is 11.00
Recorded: 8.50
